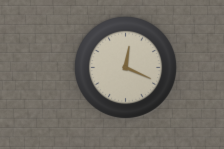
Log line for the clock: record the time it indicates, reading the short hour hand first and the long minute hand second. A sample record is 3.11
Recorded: 12.19
